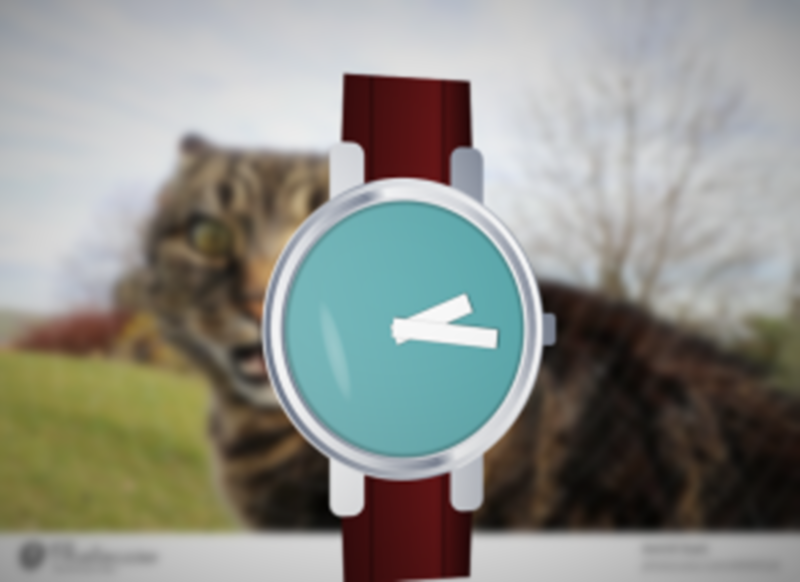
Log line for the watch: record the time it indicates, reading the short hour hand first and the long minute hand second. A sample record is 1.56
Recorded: 2.16
